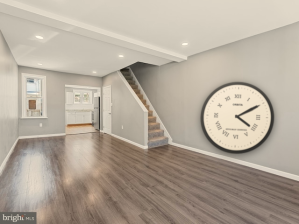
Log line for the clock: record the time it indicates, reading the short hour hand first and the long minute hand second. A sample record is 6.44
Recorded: 4.10
